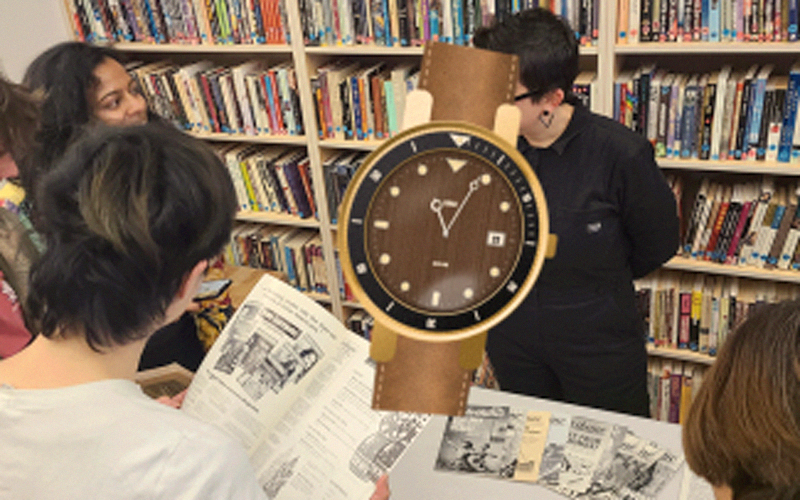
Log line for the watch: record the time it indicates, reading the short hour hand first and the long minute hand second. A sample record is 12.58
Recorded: 11.04
